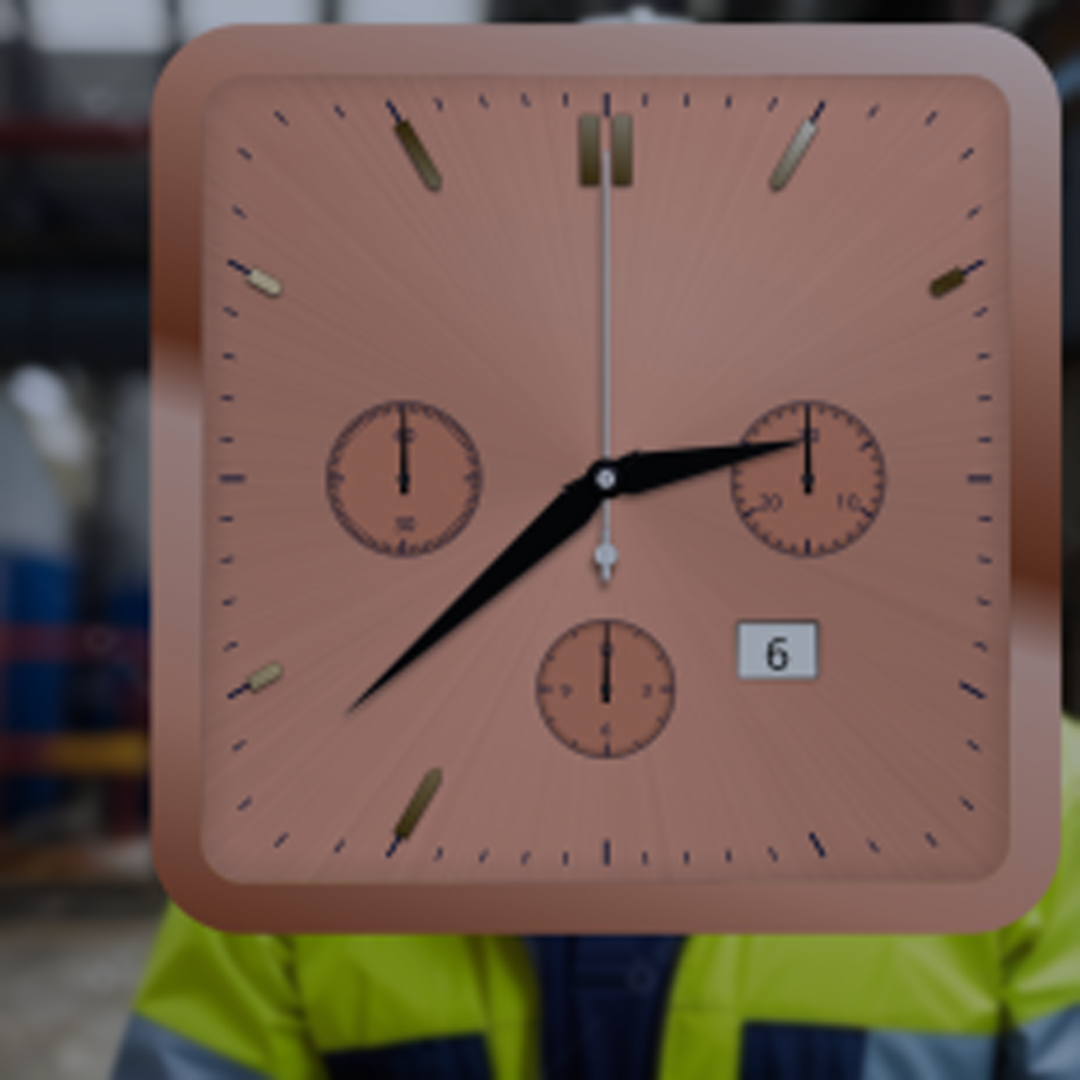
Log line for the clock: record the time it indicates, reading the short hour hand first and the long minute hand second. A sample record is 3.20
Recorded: 2.38
